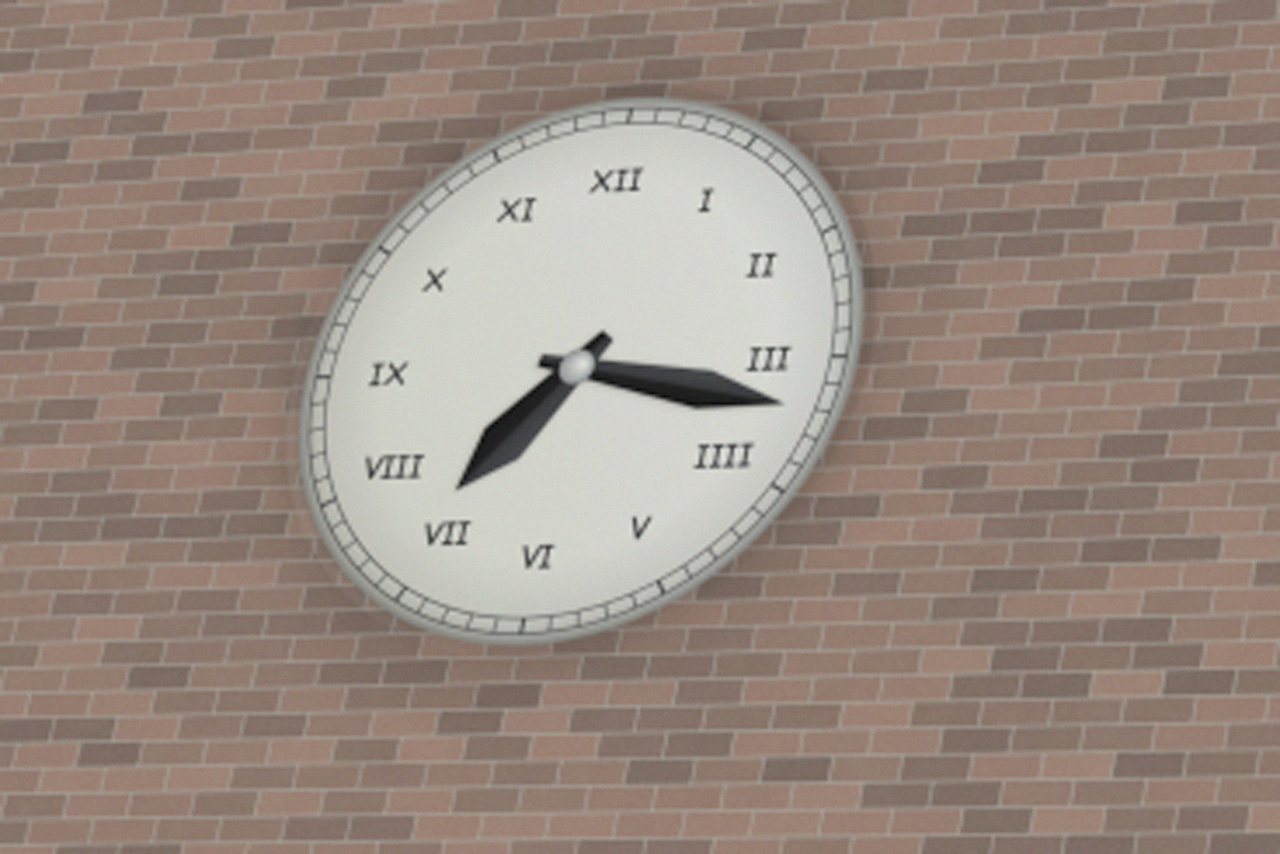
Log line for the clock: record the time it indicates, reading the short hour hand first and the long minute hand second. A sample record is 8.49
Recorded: 7.17
